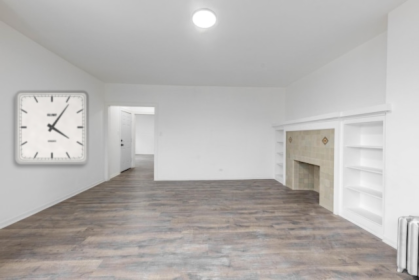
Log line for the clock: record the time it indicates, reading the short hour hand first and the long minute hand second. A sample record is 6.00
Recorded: 4.06
